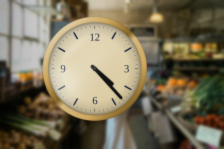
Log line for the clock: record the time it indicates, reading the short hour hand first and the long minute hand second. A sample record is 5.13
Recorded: 4.23
